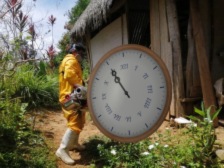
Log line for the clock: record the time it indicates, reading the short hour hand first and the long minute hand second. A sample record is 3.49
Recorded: 10.55
